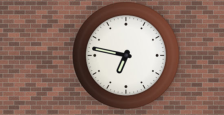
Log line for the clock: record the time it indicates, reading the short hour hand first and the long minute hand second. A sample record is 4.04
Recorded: 6.47
